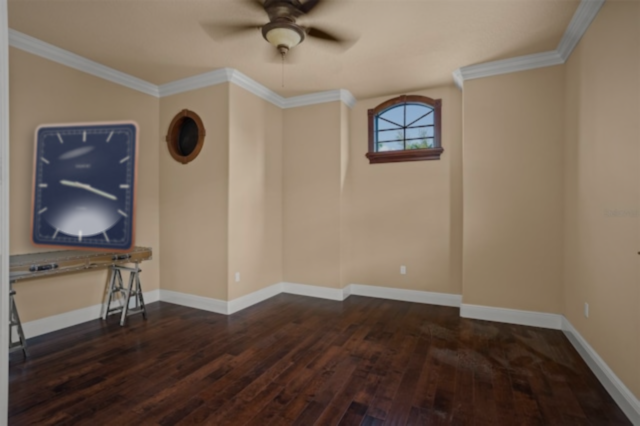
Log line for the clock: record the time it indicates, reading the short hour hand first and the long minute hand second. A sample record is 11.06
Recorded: 9.18
